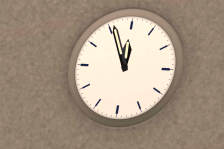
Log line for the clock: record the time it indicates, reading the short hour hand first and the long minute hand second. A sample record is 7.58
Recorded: 11.56
